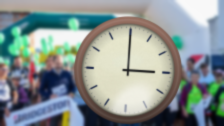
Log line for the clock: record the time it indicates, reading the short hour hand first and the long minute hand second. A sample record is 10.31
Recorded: 3.00
